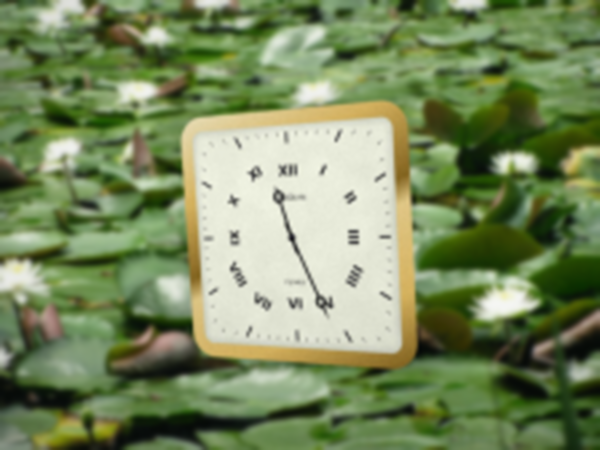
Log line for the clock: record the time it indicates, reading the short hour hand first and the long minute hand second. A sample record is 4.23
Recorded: 11.26
